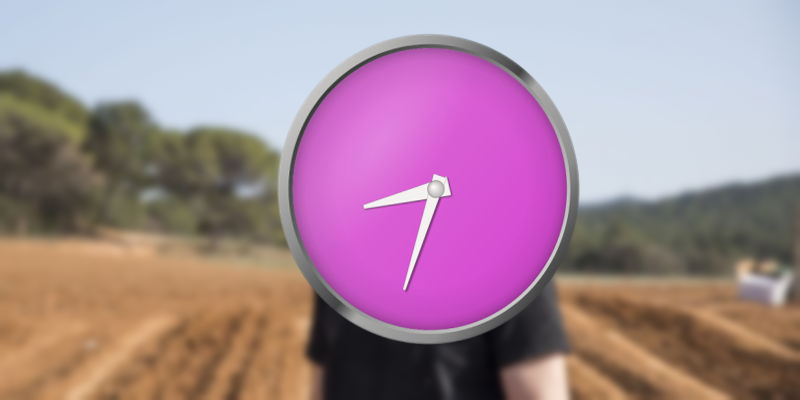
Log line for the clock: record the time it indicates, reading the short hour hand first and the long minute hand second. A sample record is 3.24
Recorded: 8.33
